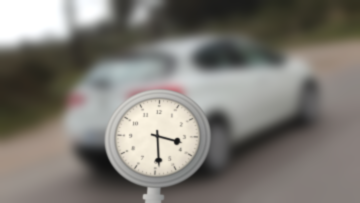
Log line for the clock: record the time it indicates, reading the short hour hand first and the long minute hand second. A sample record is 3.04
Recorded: 3.29
